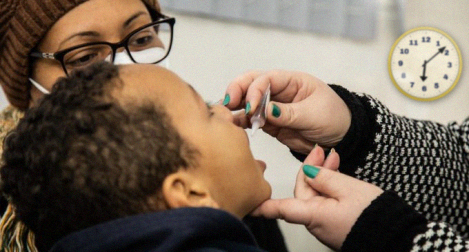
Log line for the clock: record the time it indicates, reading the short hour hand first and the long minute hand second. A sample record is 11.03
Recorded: 6.08
